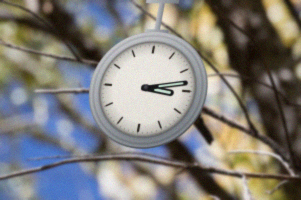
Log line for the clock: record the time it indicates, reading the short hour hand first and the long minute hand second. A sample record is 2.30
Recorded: 3.13
